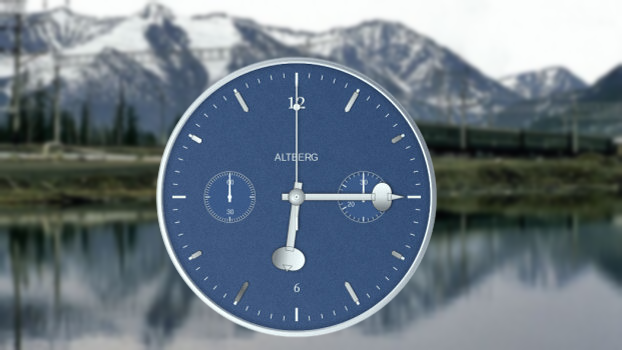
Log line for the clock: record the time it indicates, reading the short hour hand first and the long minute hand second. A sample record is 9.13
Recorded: 6.15
